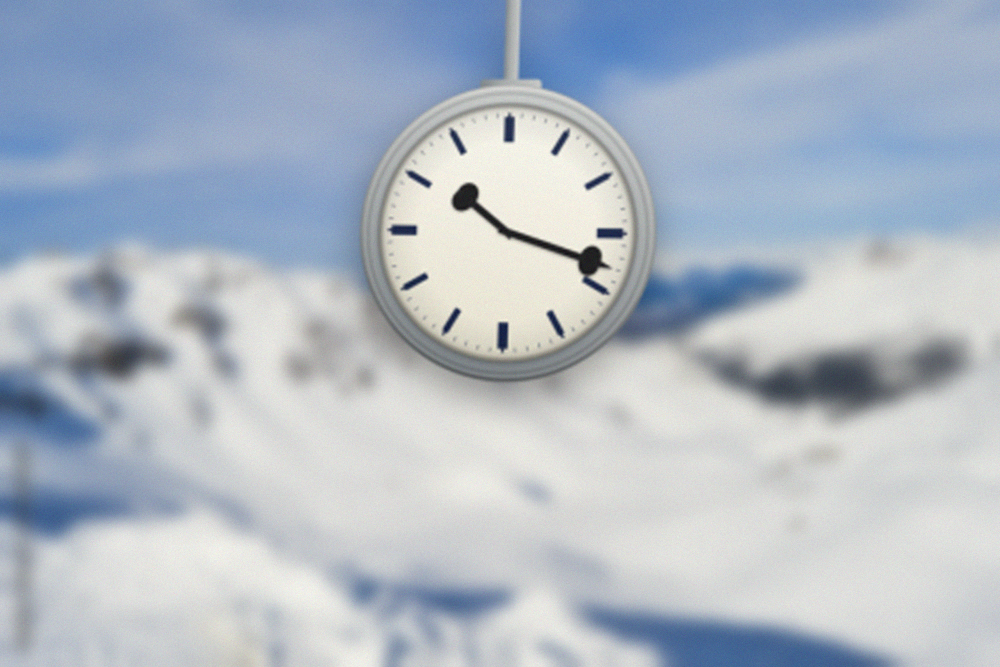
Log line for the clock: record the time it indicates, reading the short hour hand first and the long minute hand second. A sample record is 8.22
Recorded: 10.18
